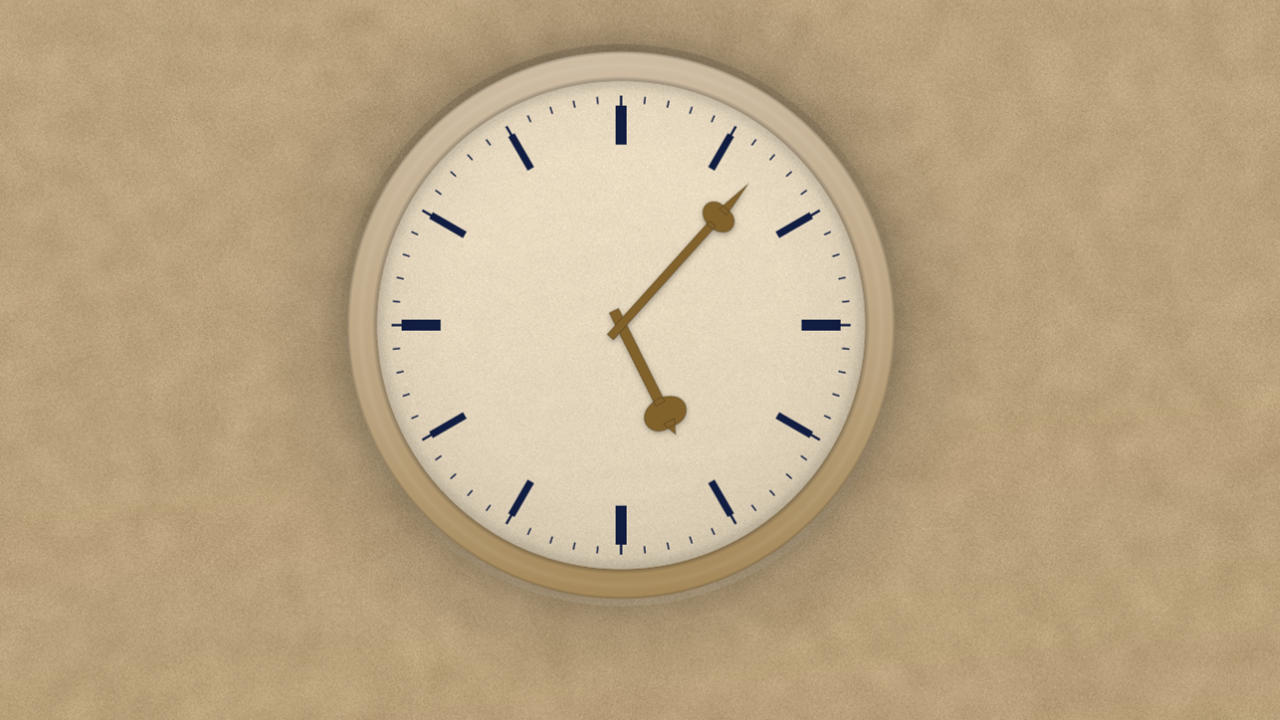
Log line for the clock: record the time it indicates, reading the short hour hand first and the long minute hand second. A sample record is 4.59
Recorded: 5.07
